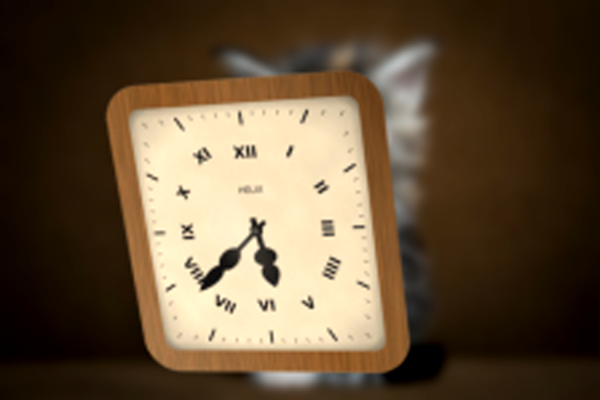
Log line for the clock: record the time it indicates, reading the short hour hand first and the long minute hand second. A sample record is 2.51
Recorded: 5.38
